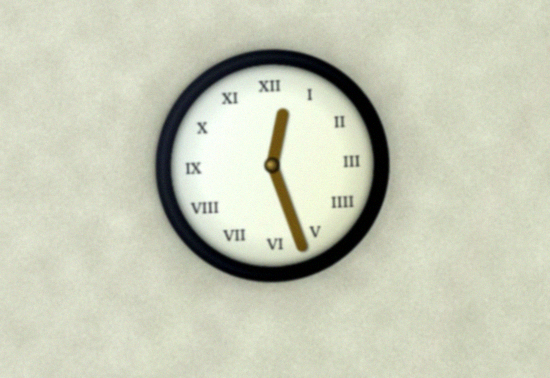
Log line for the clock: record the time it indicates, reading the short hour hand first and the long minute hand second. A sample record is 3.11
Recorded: 12.27
